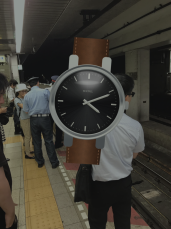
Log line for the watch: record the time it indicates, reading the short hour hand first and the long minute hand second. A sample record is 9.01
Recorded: 4.11
